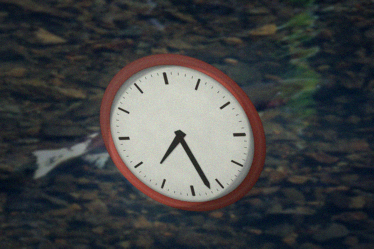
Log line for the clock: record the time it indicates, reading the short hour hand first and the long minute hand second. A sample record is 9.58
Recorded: 7.27
